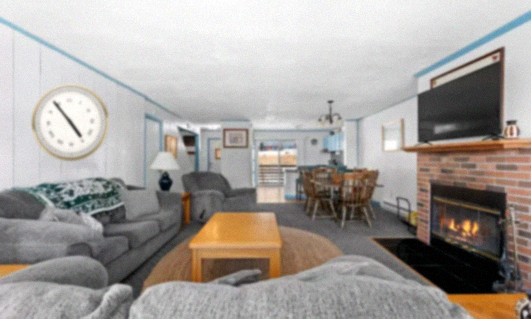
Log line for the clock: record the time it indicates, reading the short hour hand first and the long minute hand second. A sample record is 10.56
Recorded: 4.54
